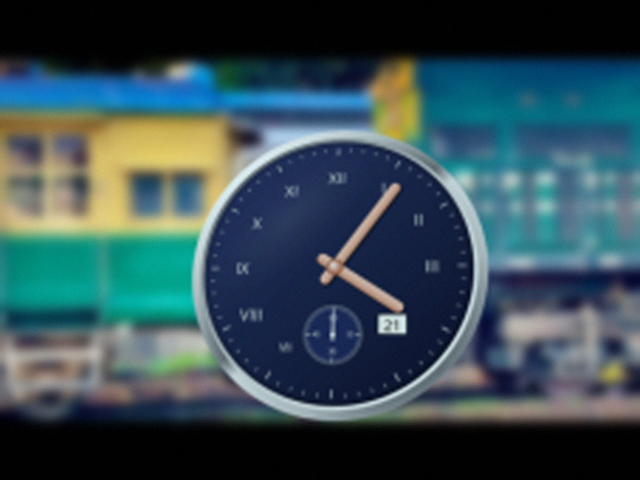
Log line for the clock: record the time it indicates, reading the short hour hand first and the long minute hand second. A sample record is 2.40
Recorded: 4.06
